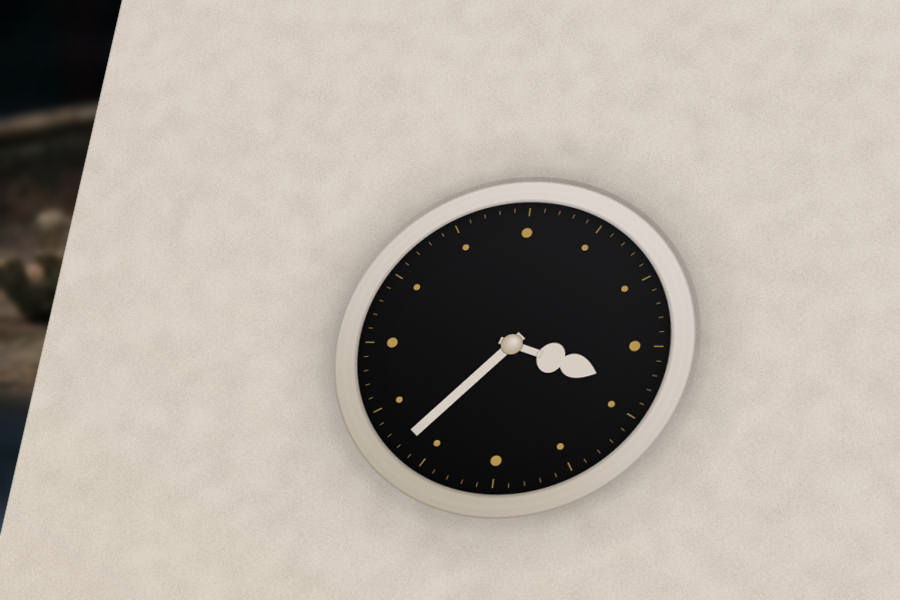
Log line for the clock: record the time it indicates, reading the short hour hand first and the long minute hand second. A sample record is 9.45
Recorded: 3.37
